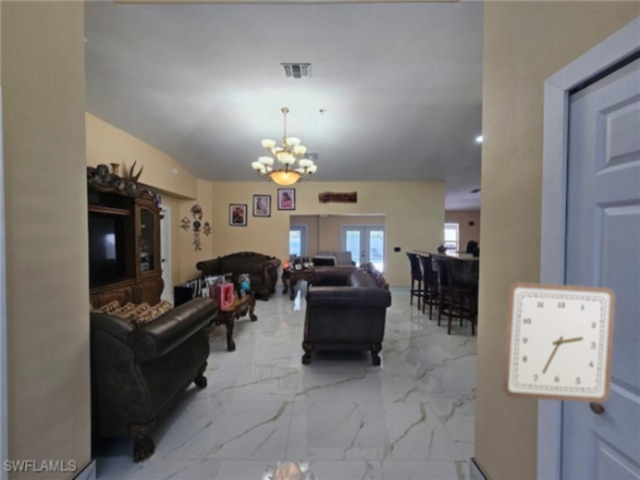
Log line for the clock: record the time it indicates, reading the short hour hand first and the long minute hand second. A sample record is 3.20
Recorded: 2.34
